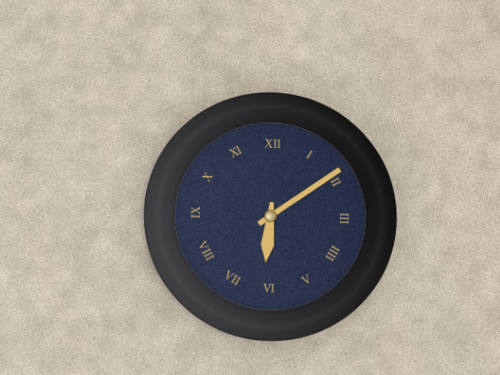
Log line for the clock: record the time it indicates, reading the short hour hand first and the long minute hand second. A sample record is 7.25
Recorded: 6.09
